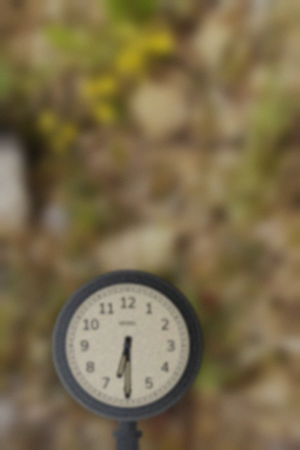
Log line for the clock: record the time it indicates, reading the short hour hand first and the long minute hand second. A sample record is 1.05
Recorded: 6.30
